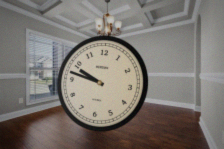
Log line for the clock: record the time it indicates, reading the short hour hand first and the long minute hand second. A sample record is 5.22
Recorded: 9.47
